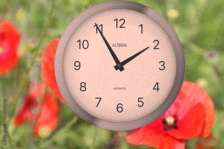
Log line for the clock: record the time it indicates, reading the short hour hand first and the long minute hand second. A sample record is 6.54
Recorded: 1.55
